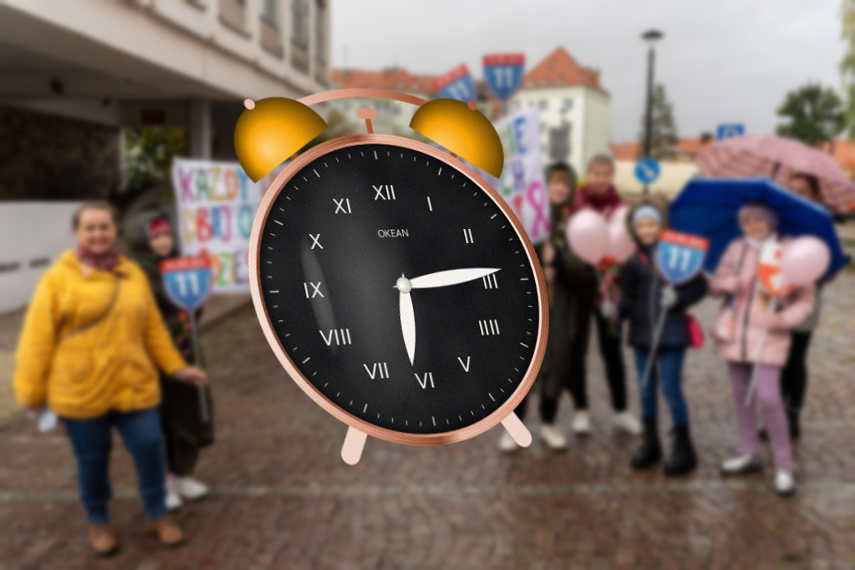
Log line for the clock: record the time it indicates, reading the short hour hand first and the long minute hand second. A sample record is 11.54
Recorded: 6.14
